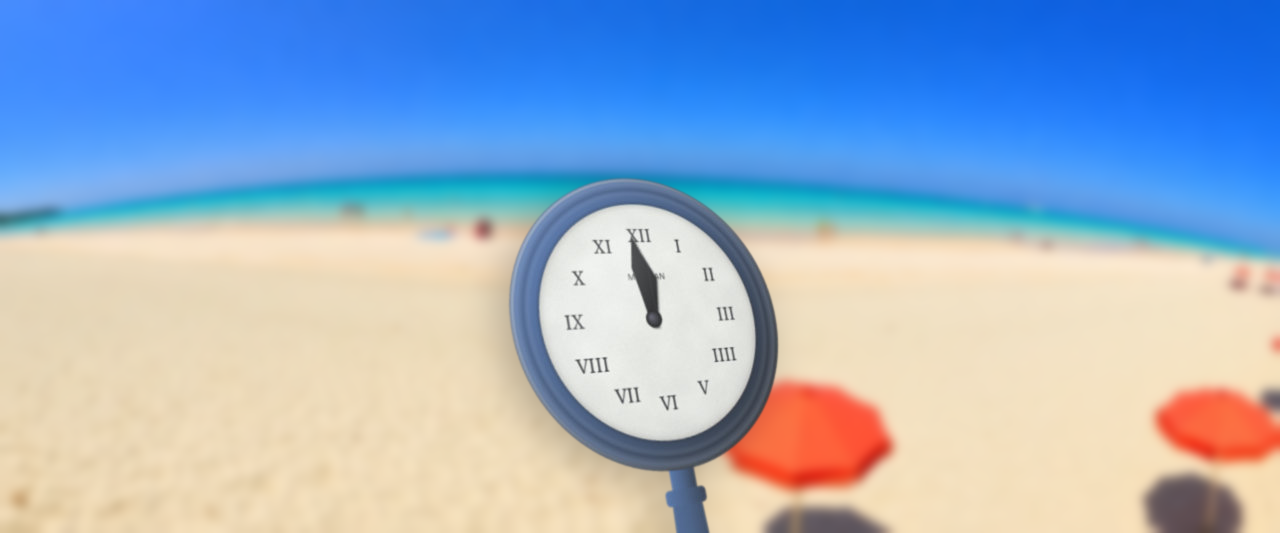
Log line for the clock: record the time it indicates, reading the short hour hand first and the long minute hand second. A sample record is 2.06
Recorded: 11.59
